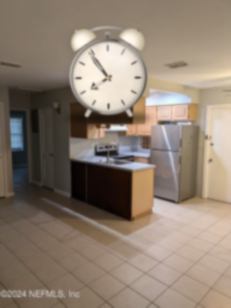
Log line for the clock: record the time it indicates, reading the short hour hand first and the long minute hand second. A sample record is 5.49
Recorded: 7.54
